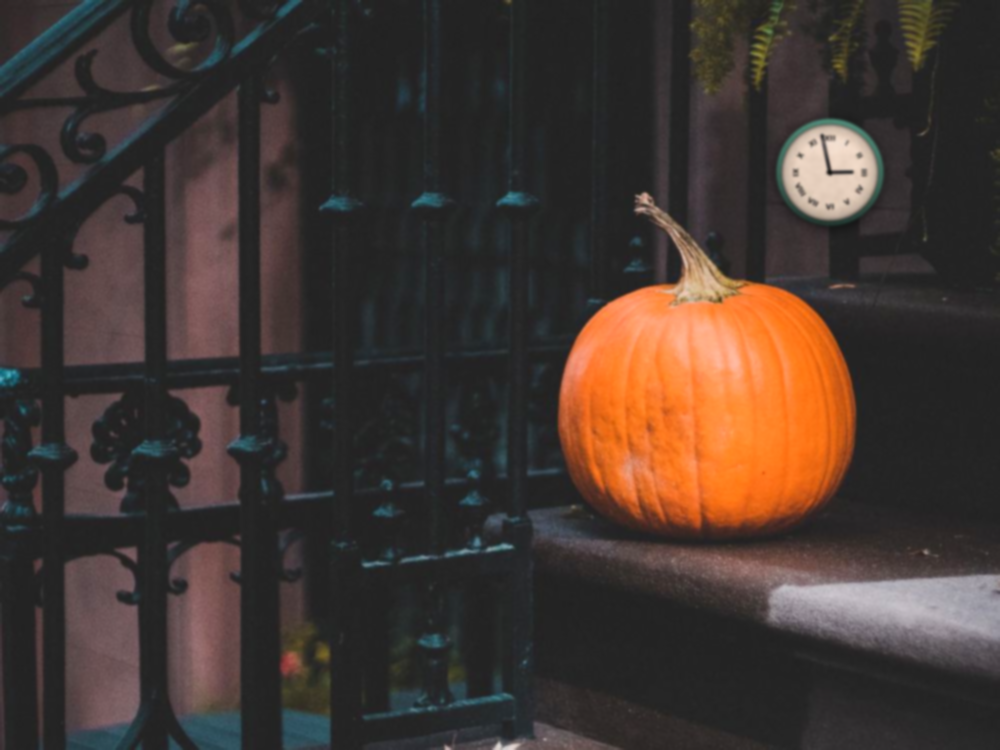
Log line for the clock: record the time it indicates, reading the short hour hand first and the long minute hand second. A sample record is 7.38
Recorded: 2.58
